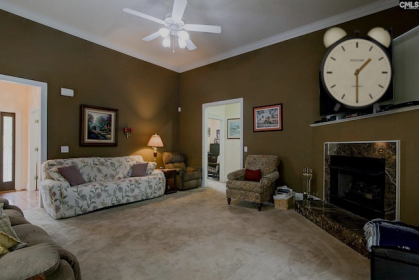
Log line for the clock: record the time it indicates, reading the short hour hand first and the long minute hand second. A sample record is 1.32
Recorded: 1.30
